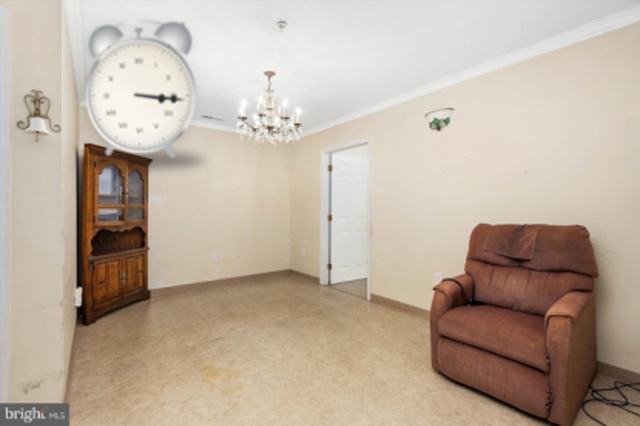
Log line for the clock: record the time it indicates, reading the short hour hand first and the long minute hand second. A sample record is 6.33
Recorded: 3.16
